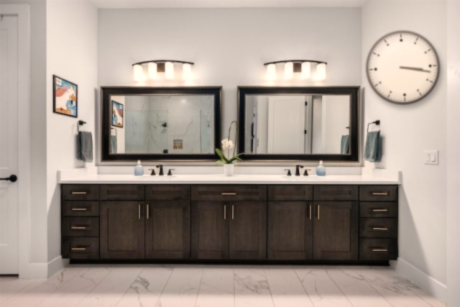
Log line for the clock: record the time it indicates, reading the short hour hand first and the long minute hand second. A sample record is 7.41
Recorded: 3.17
